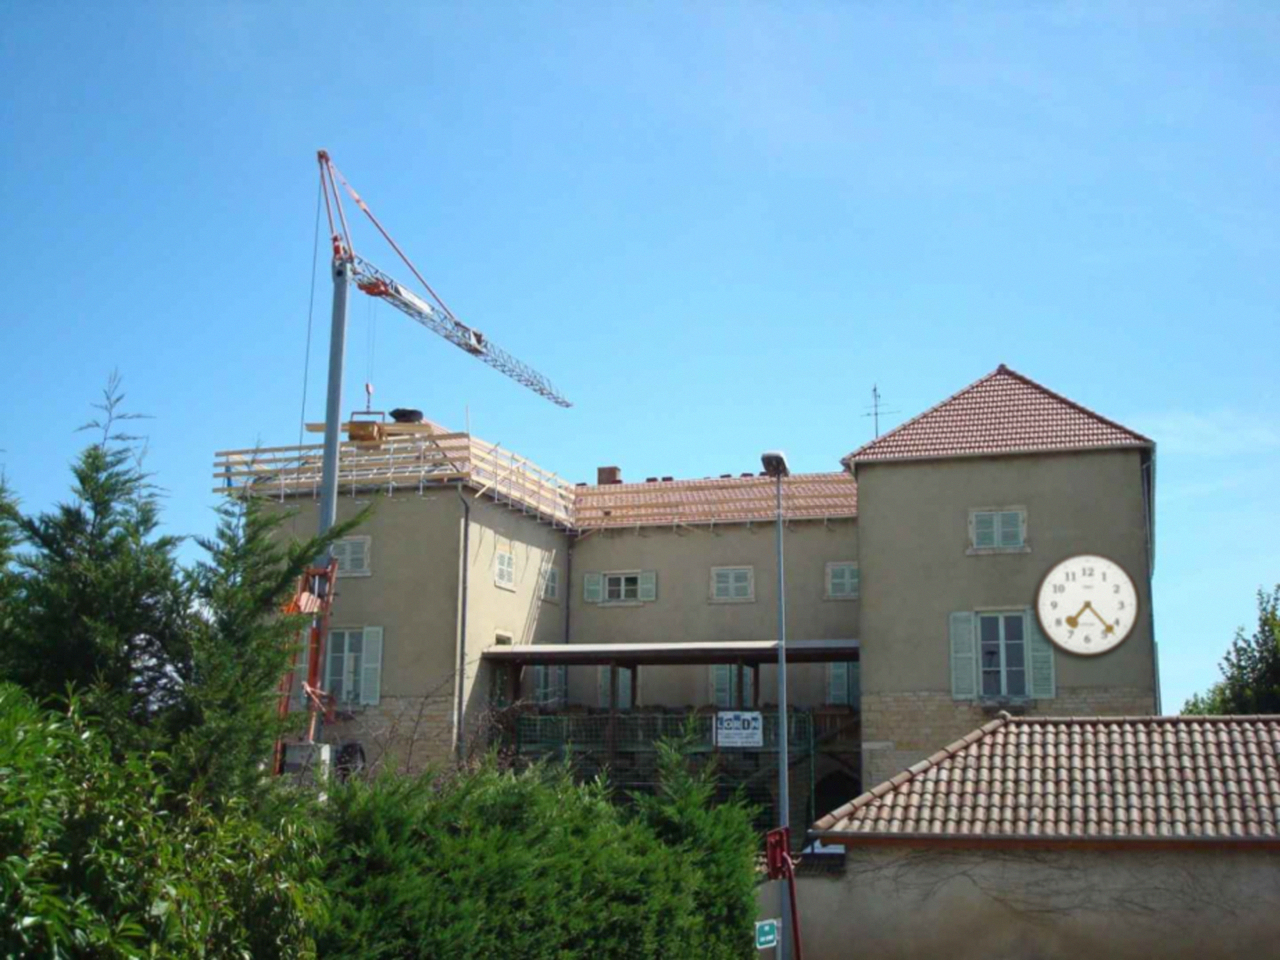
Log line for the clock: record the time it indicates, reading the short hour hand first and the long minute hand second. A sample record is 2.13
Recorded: 7.23
